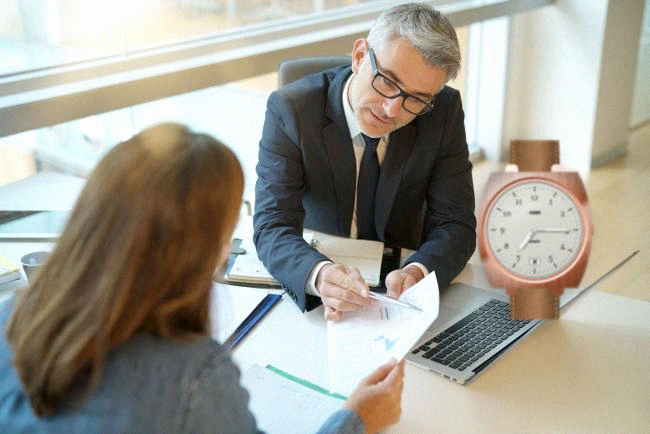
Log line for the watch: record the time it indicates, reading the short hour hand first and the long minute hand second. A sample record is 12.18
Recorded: 7.15
